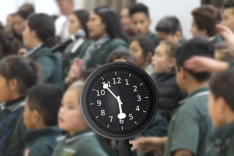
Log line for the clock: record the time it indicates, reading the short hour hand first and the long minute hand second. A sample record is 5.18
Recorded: 5.54
